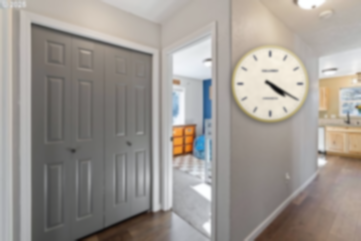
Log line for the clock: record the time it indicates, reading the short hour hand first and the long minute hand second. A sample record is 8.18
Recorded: 4.20
